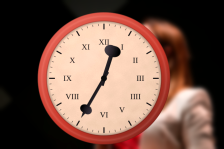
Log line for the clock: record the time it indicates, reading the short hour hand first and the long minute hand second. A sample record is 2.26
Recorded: 12.35
